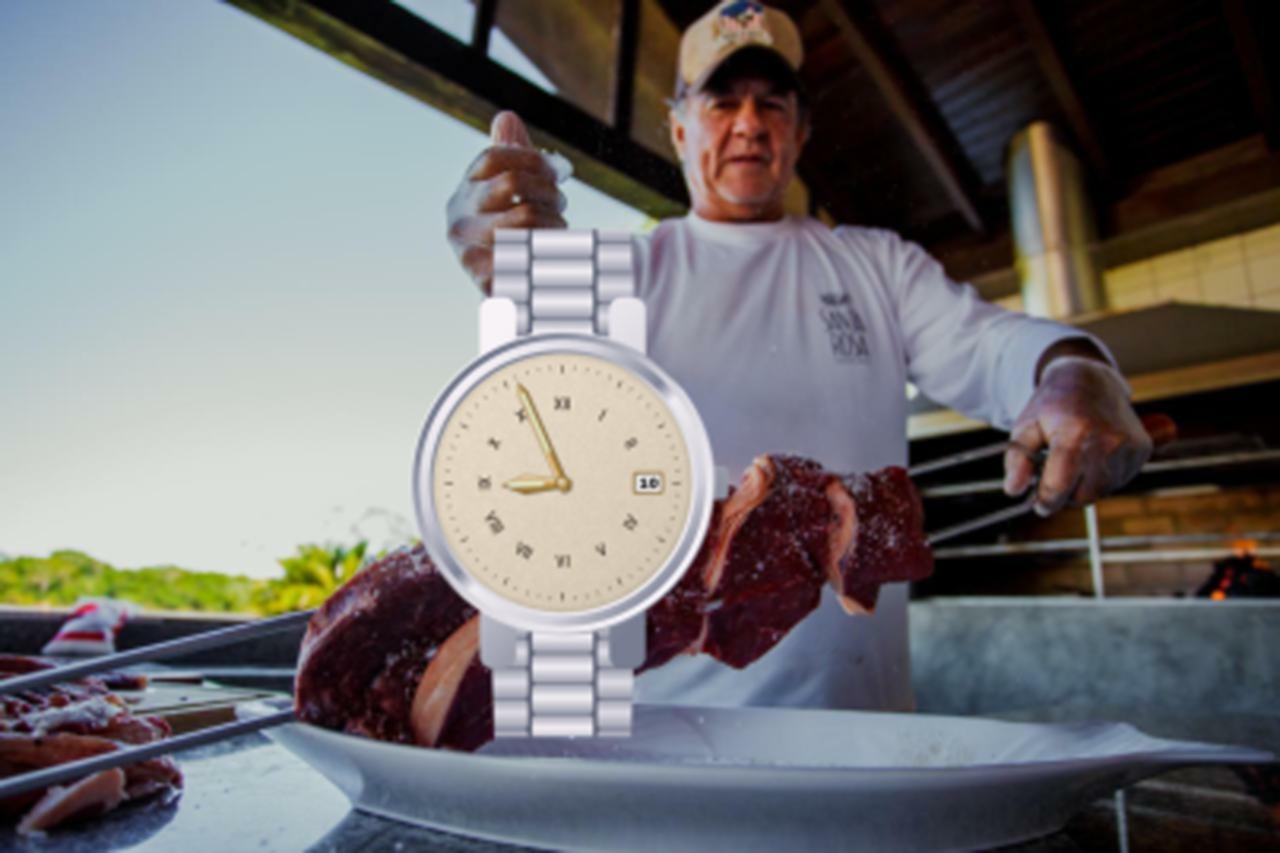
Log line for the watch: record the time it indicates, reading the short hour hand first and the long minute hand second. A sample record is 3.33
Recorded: 8.56
